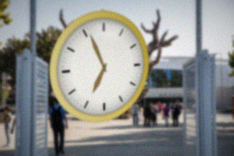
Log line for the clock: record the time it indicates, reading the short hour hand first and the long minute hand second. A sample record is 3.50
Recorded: 6.56
